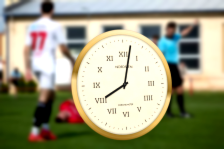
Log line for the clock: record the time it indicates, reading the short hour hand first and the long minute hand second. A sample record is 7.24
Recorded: 8.02
